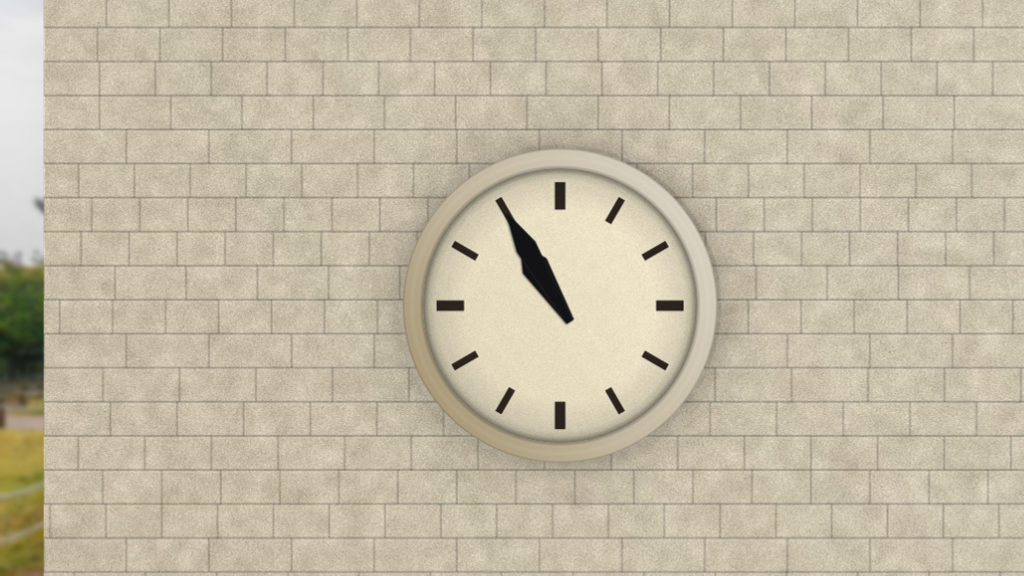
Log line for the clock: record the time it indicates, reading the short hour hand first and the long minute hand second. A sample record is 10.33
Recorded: 10.55
